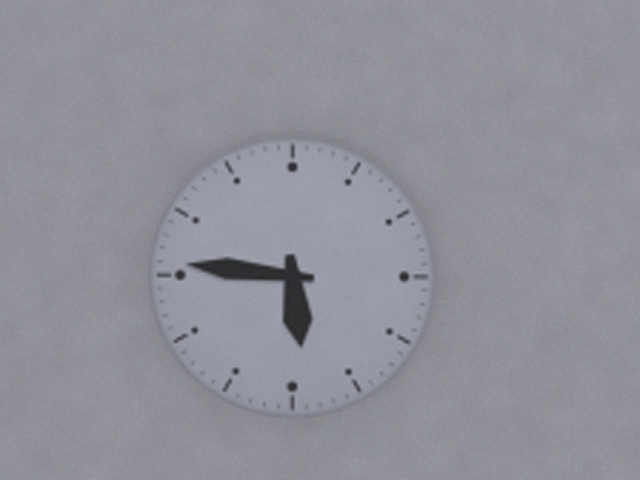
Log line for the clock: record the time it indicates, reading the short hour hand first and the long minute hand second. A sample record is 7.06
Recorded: 5.46
